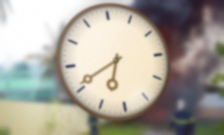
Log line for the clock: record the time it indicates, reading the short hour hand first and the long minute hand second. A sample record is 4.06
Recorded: 6.41
